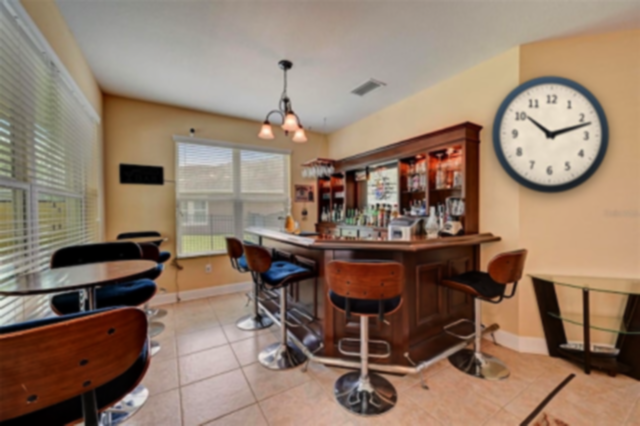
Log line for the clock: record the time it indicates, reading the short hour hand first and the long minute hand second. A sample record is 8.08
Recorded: 10.12
